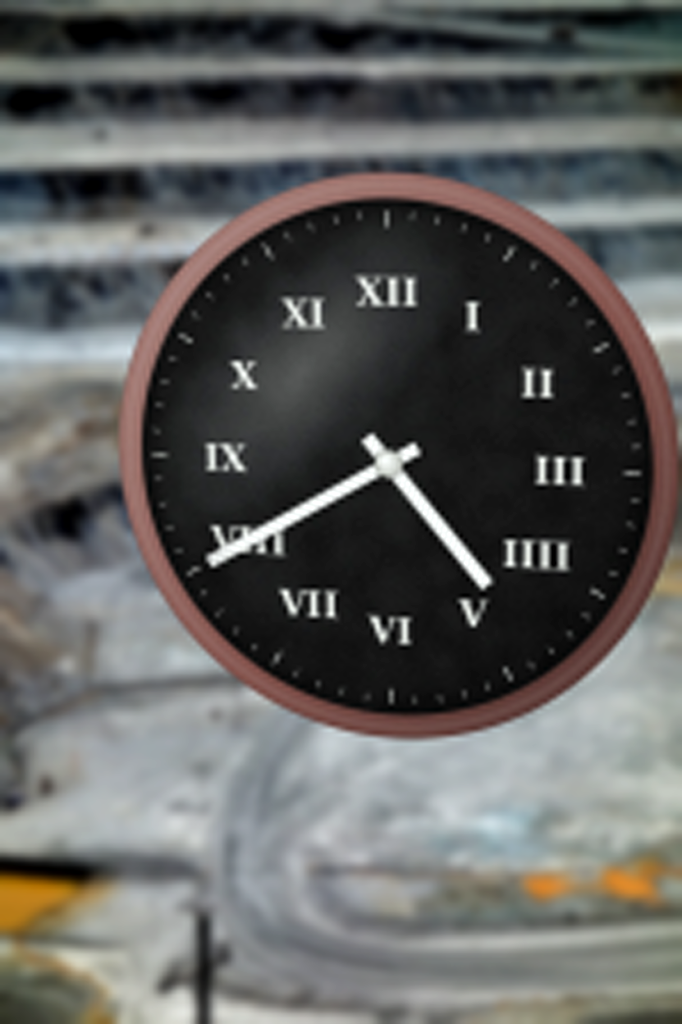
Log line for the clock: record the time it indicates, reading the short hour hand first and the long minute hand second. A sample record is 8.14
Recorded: 4.40
